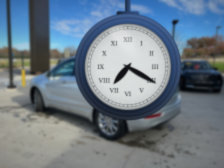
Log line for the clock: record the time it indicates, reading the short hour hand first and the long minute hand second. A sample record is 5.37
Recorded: 7.20
